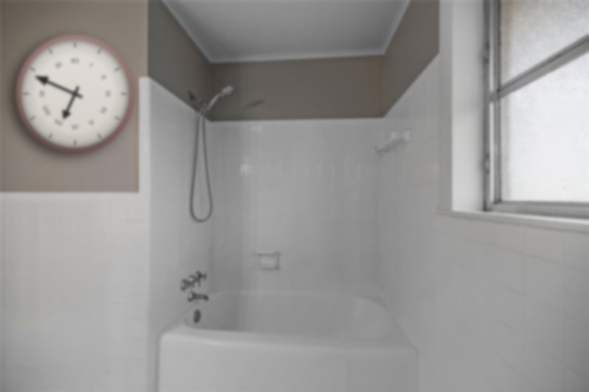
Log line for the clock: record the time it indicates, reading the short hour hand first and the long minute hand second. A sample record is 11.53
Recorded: 6.49
